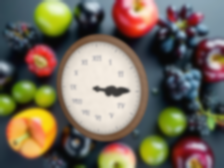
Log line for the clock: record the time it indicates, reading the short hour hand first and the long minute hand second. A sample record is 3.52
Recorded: 3.15
